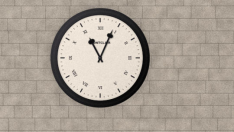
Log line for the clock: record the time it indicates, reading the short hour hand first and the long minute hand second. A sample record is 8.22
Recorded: 11.04
